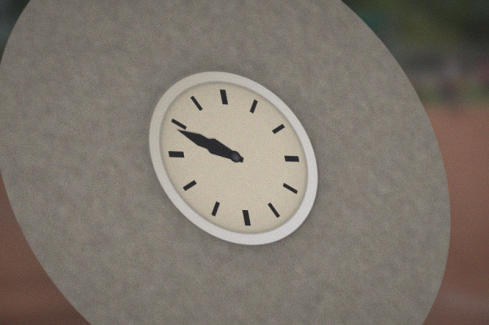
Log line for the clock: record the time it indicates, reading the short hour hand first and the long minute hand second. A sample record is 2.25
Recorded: 9.49
